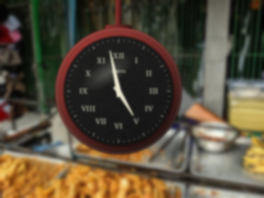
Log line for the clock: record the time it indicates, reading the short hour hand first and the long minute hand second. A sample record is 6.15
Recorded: 4.58
